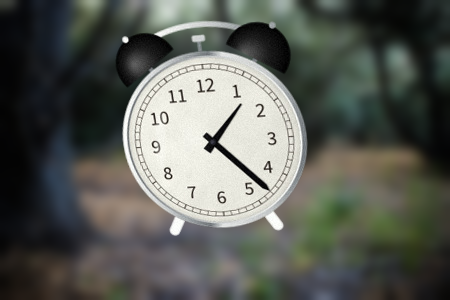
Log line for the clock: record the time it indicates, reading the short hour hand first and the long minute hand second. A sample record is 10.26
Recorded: 1.23
